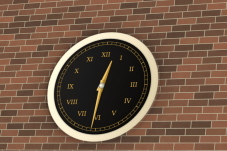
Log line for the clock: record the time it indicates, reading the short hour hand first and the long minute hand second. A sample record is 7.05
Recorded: 12.31
